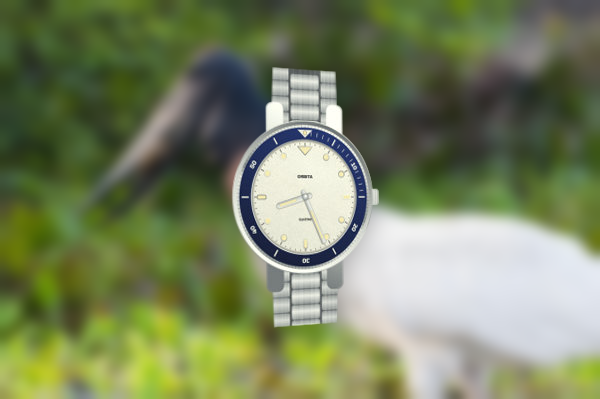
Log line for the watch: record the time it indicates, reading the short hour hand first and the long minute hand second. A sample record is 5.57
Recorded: 8.26
